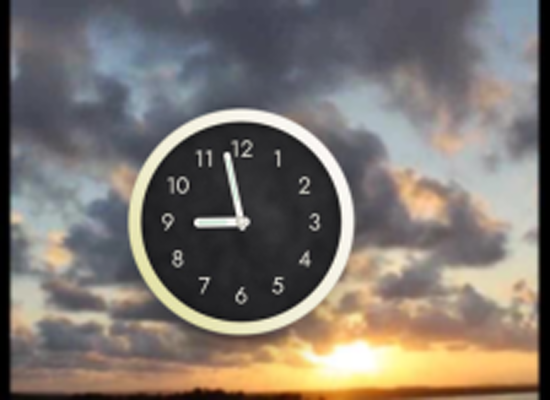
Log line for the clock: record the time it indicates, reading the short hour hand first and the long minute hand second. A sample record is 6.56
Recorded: 8.58
